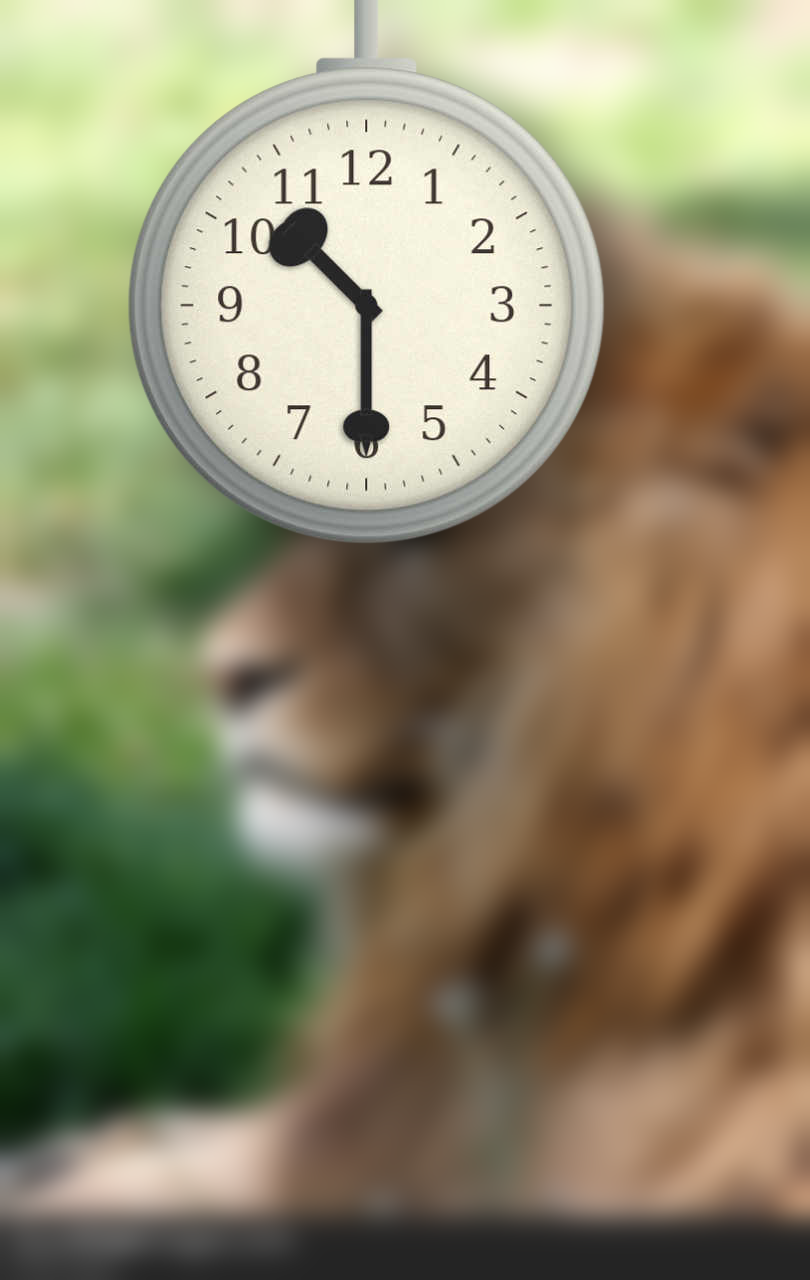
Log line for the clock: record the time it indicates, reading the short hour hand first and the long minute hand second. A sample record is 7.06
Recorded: 10.30
